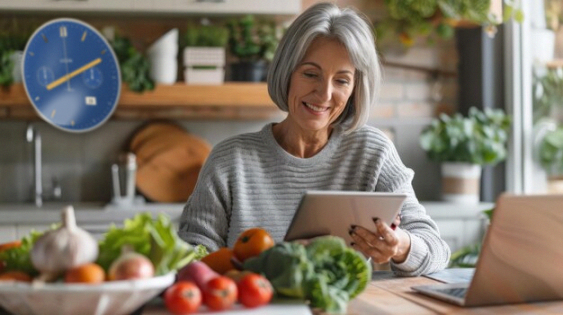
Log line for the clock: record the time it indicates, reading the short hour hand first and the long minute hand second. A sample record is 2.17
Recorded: 8.11
